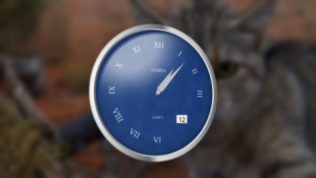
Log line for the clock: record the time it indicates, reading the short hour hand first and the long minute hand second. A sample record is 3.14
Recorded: 1.07
